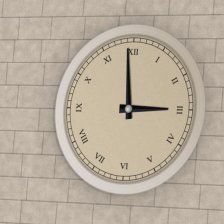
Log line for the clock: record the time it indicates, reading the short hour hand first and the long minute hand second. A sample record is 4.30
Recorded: 2.59
